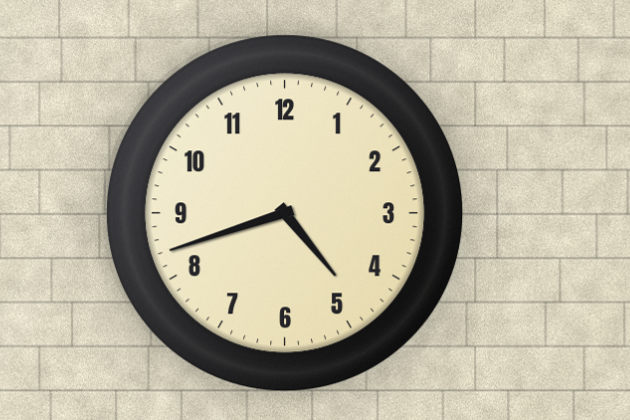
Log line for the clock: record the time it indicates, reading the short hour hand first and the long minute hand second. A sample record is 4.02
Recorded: 4.42
